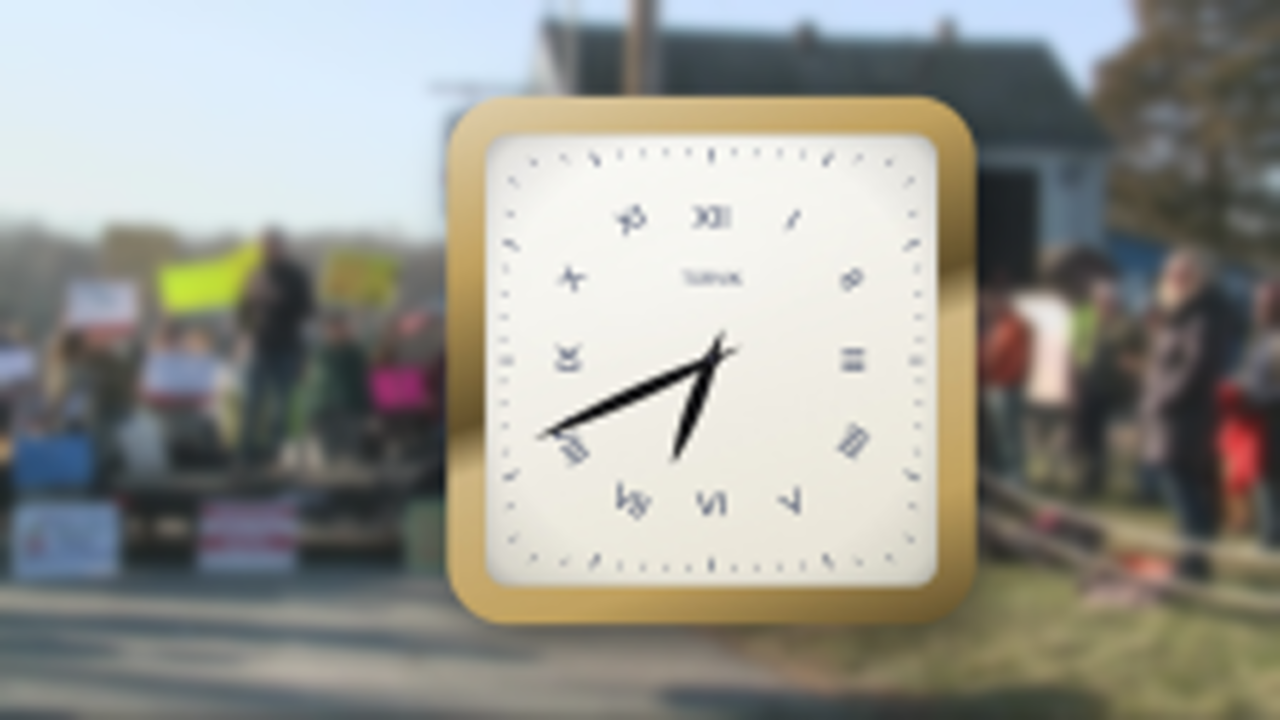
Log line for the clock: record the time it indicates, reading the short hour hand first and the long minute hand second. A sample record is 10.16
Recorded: 6.41
